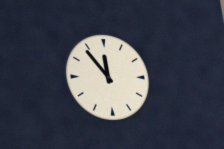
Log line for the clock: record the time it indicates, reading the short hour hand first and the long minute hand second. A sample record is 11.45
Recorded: 11.54
